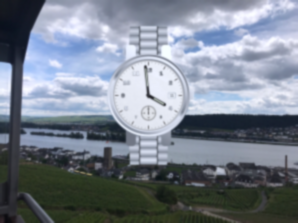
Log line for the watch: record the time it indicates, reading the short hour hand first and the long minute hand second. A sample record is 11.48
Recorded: 3.59
